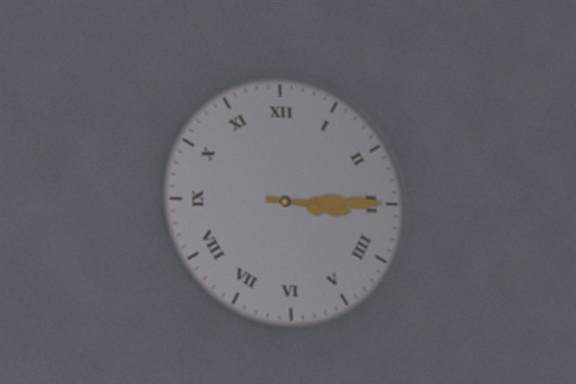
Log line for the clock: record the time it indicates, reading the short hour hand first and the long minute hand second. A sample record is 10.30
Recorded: 3.15
